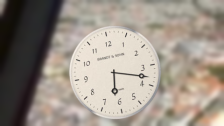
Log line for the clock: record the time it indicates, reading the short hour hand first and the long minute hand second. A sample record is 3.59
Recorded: 6.18
